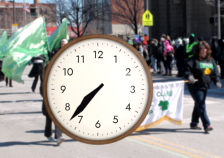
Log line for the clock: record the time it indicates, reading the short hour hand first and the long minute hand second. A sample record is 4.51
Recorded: 7.37
